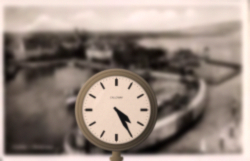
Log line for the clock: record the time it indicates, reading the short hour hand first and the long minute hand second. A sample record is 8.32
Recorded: 4.25
